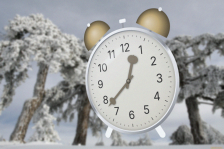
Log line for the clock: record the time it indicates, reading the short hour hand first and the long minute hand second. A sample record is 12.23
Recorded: 12.38
